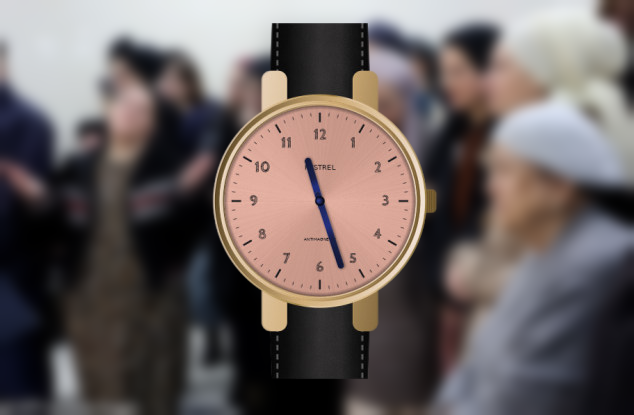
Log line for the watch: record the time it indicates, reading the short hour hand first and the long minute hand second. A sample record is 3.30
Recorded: 11.27
